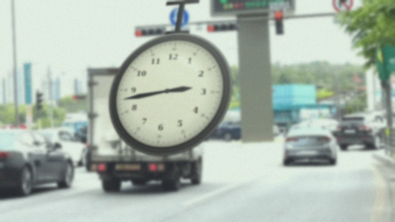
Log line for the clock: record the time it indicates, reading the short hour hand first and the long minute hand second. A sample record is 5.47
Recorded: 2.43
